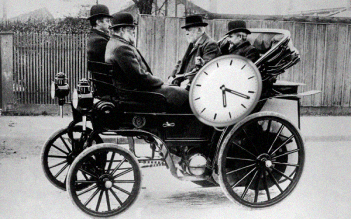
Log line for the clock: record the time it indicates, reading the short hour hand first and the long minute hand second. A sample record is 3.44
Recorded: 5.17
